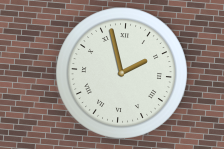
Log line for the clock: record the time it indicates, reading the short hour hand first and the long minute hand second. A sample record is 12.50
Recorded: 1.57
